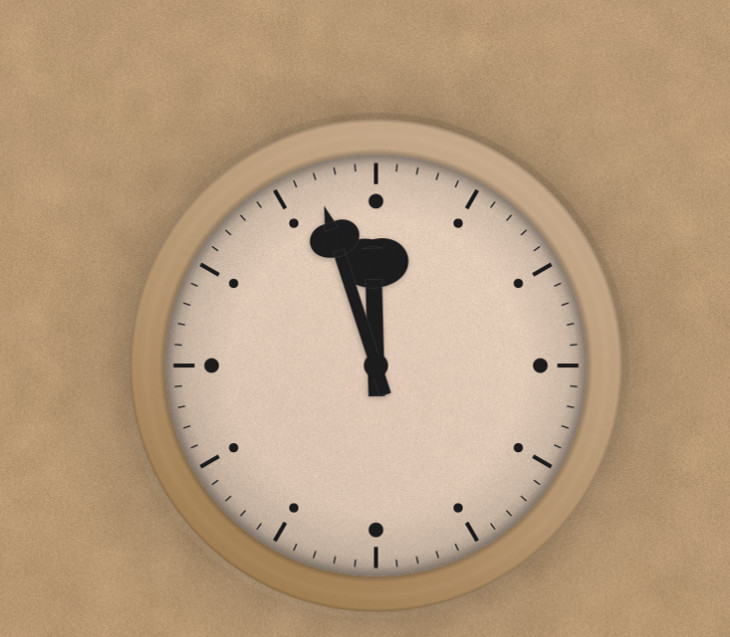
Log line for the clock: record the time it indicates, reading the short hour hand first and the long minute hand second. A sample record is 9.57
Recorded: 11.57
